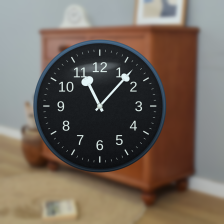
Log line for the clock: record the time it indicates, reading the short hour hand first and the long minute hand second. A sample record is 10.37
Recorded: 11.07
